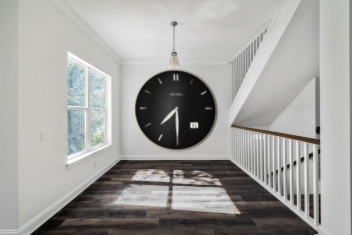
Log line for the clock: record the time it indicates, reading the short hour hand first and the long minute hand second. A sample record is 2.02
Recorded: 7.30
